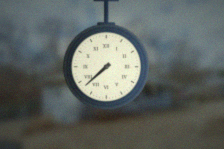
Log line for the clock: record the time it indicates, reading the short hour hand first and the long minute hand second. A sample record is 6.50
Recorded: 7.38
